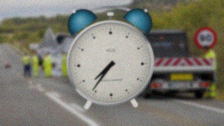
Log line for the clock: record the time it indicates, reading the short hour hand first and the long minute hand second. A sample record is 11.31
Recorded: 7.36
